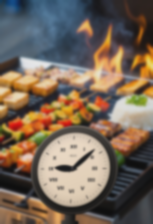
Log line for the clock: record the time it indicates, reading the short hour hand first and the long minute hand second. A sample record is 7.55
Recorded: 9.08
